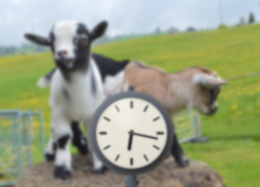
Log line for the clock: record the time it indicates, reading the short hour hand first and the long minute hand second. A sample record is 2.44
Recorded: 6.17
